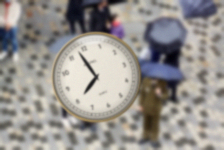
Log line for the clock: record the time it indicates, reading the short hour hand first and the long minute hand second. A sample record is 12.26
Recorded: 7.58
